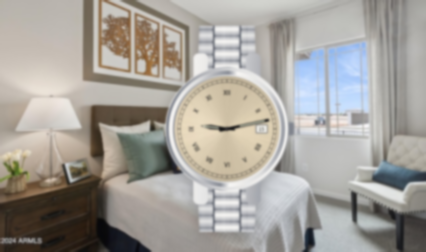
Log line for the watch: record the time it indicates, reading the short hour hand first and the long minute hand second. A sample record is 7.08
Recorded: 9.13
